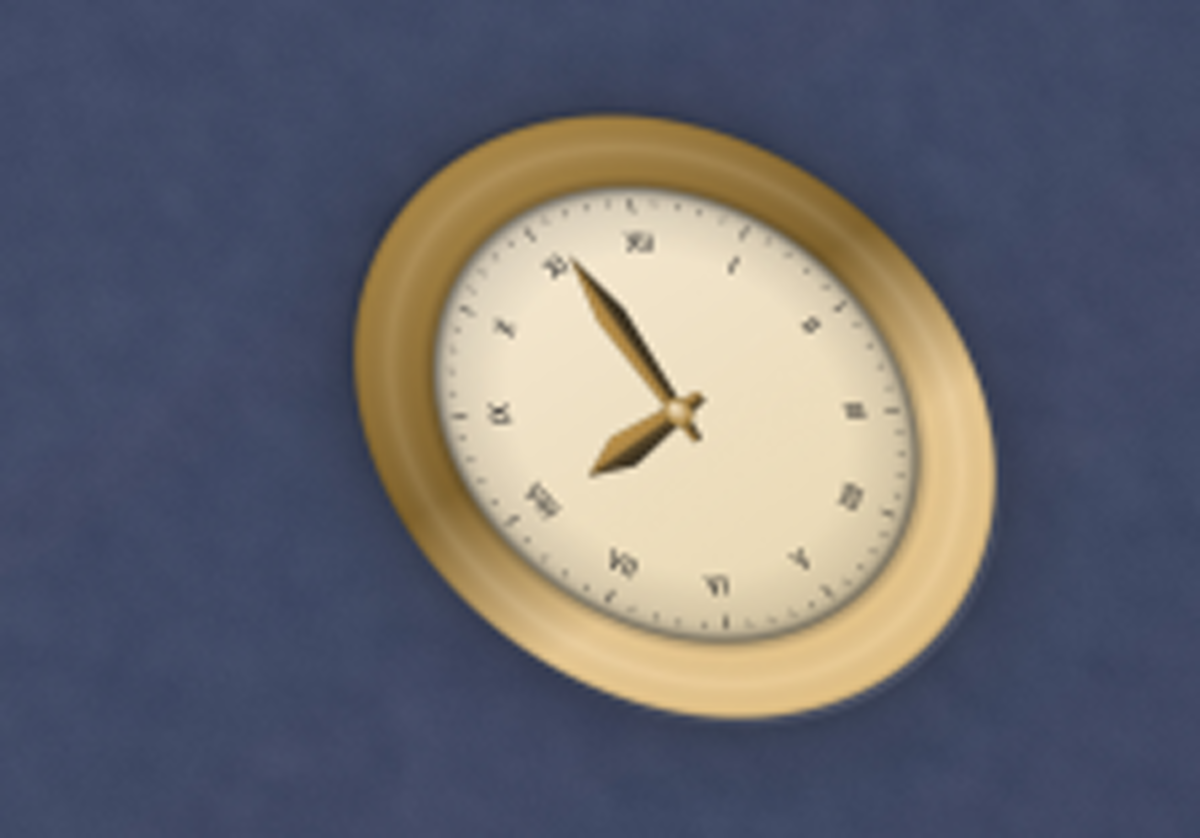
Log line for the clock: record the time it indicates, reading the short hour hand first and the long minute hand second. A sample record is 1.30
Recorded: 7.56
